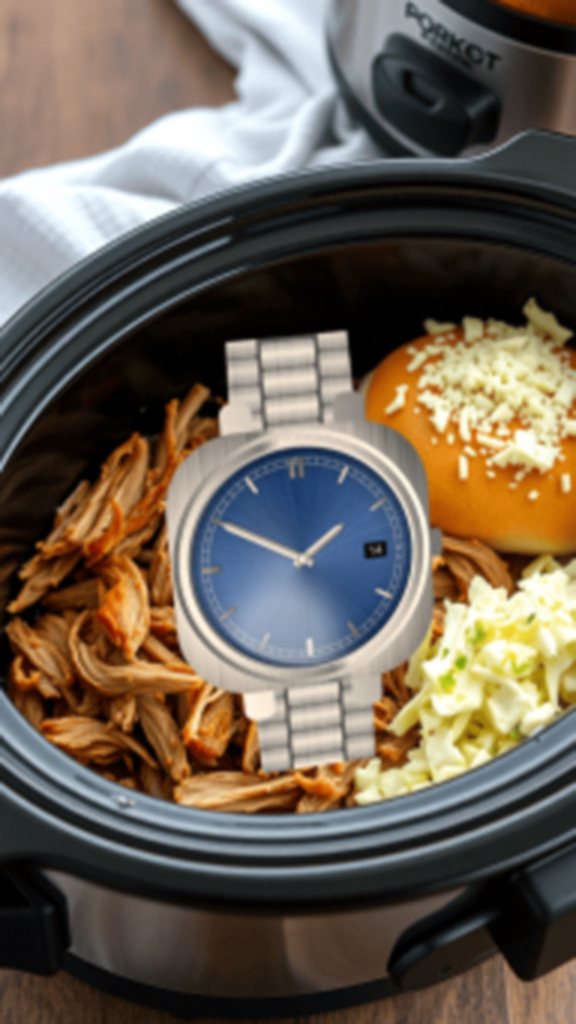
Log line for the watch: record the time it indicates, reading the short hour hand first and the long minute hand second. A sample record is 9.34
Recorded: 1.50
